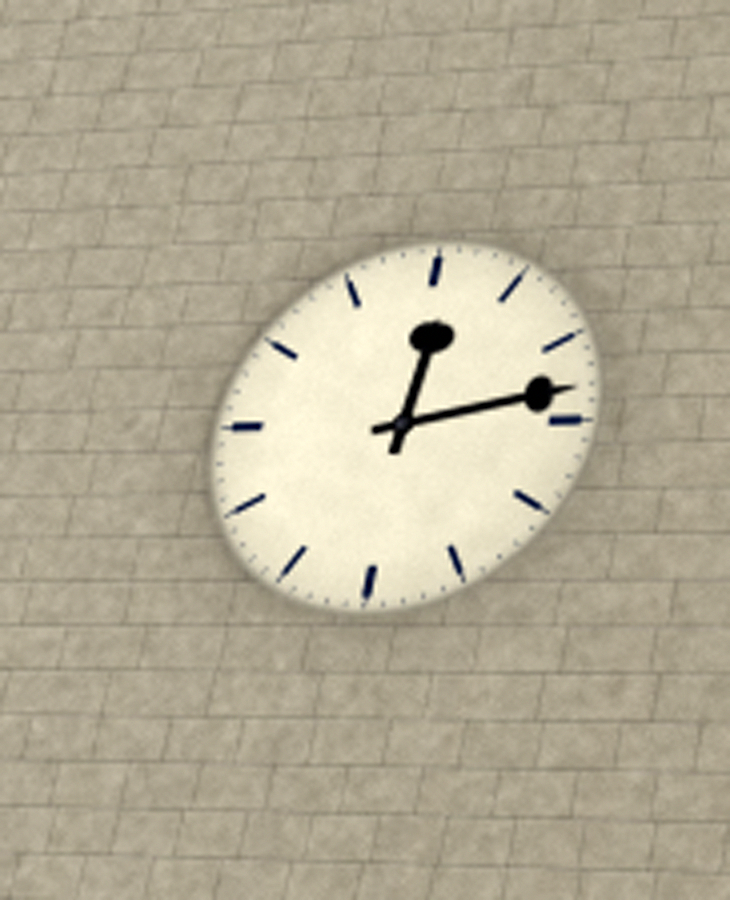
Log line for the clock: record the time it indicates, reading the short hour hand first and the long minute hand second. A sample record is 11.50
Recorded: 12.13
